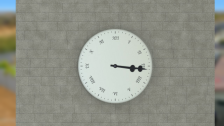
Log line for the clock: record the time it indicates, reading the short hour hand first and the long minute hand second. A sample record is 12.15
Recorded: 3.16
